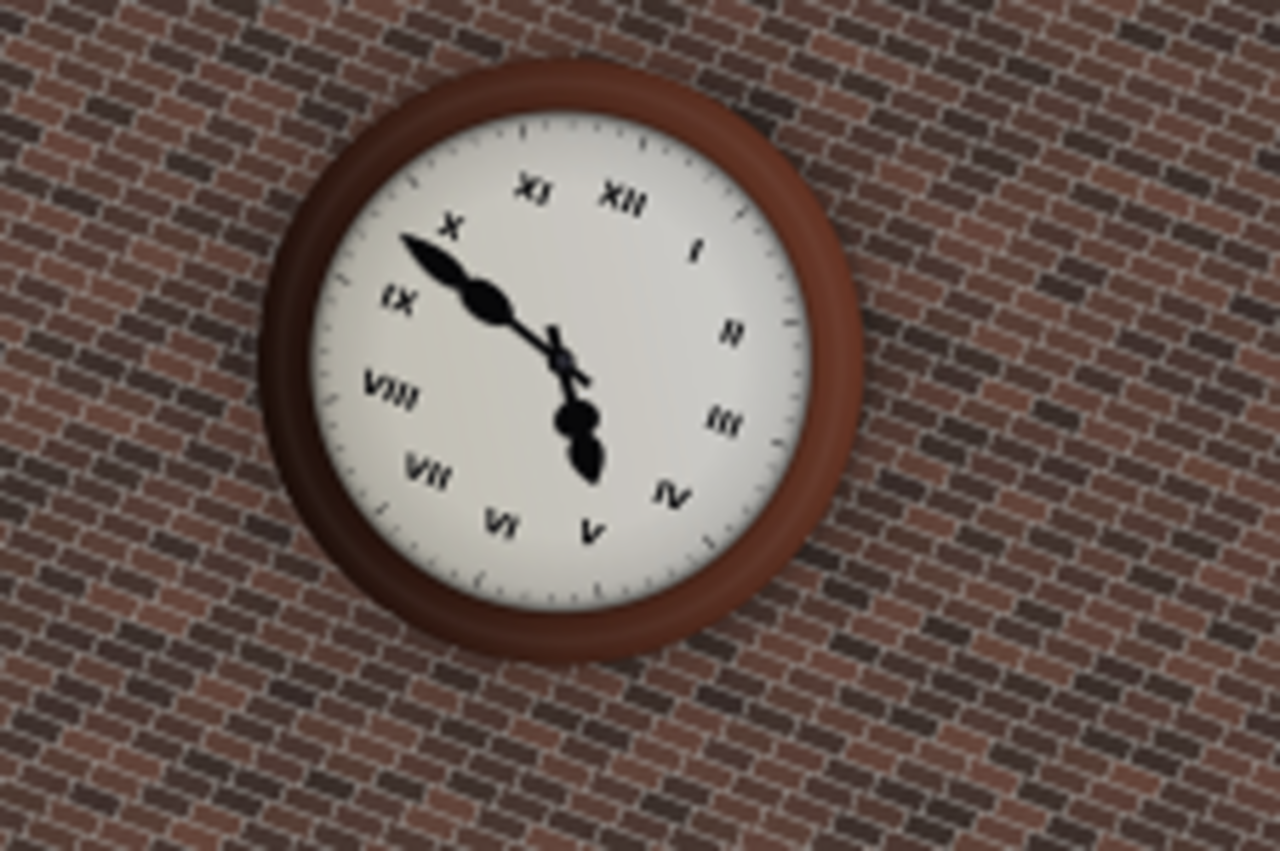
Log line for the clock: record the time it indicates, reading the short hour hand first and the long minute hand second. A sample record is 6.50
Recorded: 4.48
